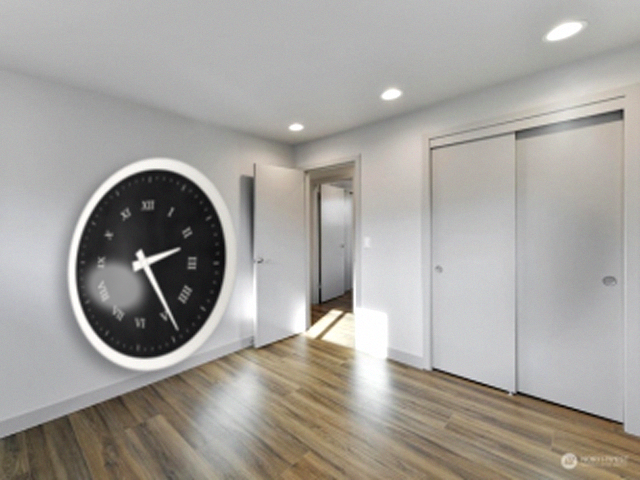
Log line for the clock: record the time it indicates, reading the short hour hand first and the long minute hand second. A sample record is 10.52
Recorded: 2.24
